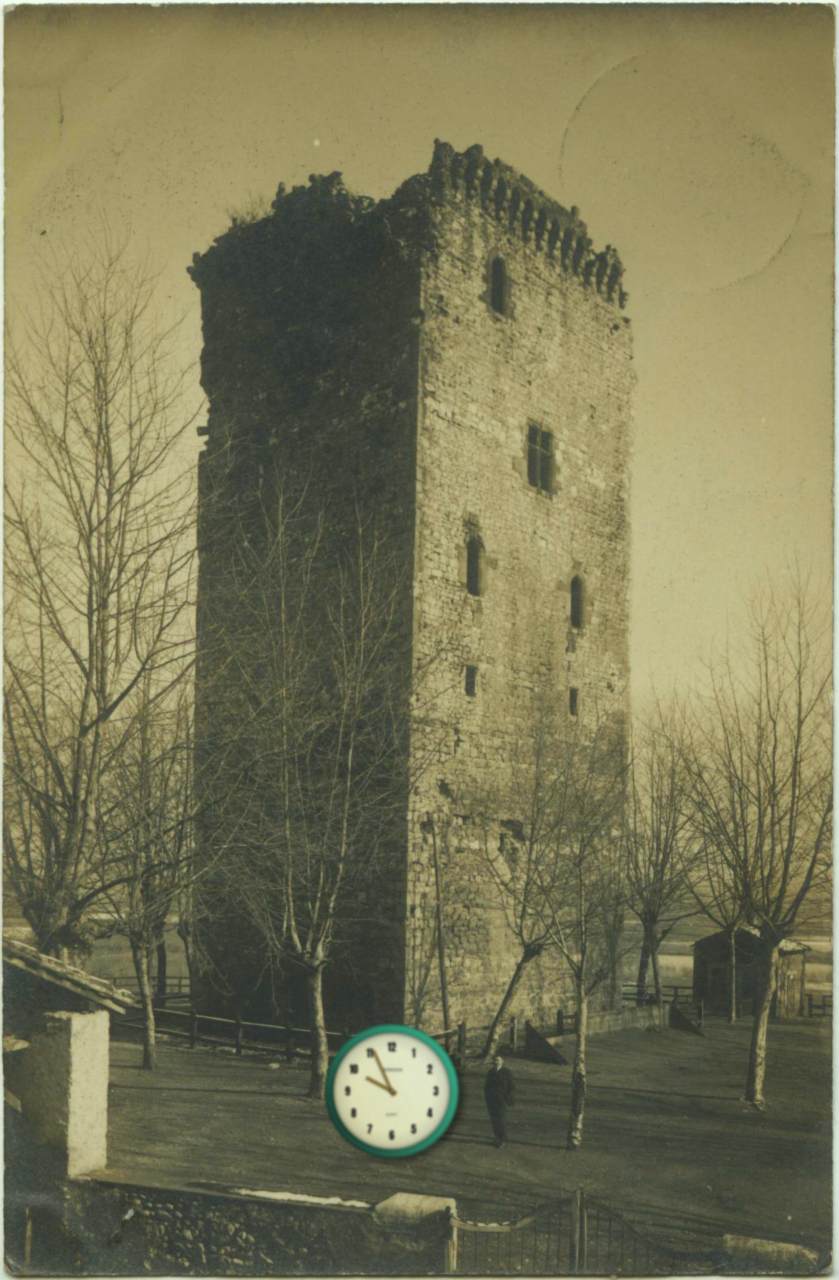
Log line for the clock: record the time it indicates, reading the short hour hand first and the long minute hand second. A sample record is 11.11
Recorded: 9.56
